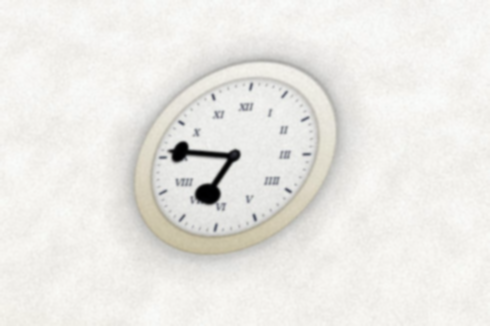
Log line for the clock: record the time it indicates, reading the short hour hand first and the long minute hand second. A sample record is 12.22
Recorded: 6.46
